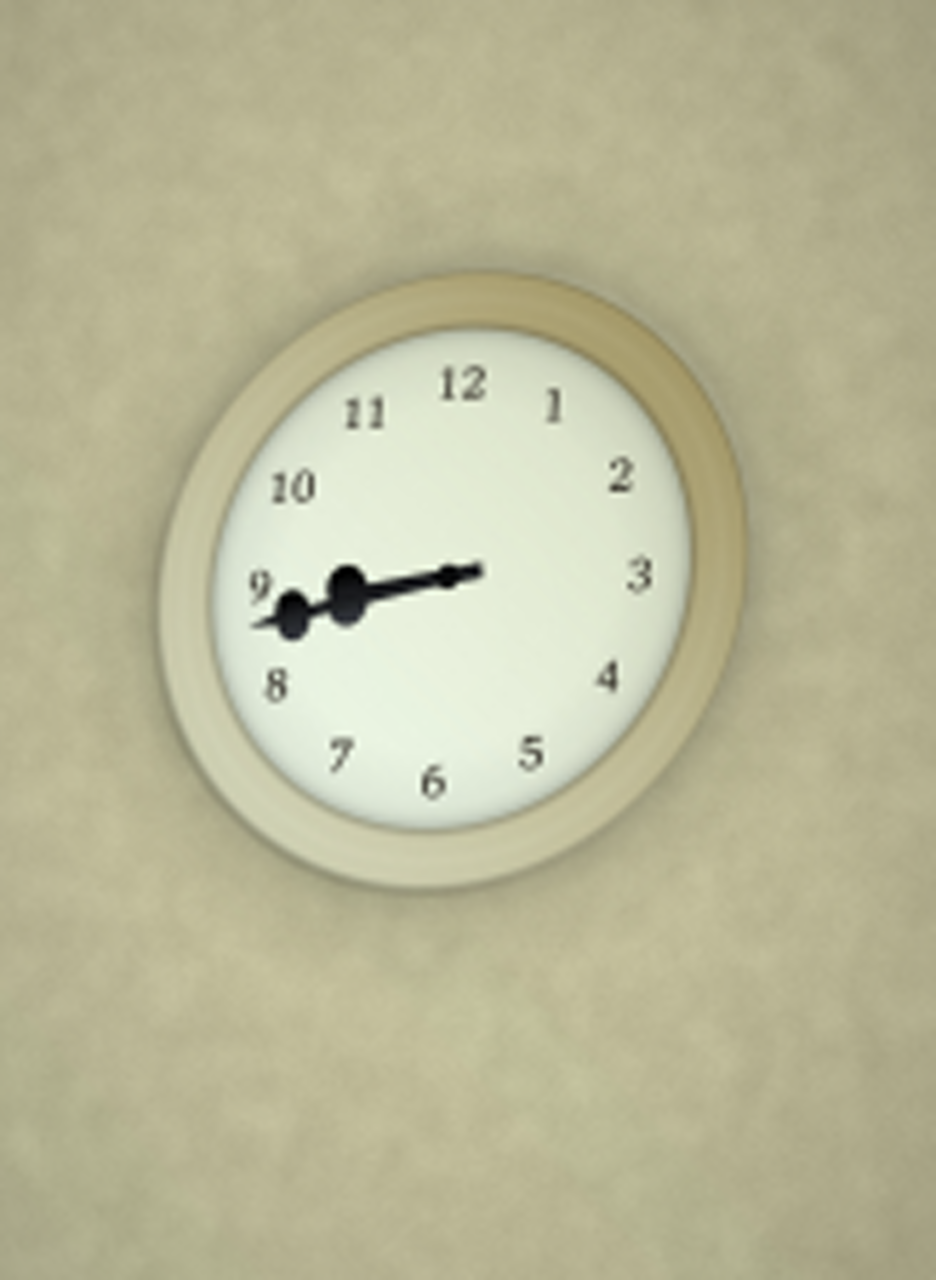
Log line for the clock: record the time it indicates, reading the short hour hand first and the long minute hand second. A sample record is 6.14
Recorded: 8.43
